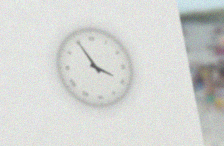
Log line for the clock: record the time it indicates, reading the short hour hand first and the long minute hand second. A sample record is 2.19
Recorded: 3.55
